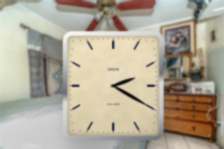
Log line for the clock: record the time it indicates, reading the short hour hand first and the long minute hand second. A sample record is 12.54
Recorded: 2.20
